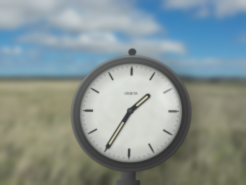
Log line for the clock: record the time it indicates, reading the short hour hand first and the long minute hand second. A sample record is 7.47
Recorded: 1.35
